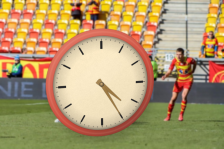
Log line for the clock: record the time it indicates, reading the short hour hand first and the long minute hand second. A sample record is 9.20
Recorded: 4.25
